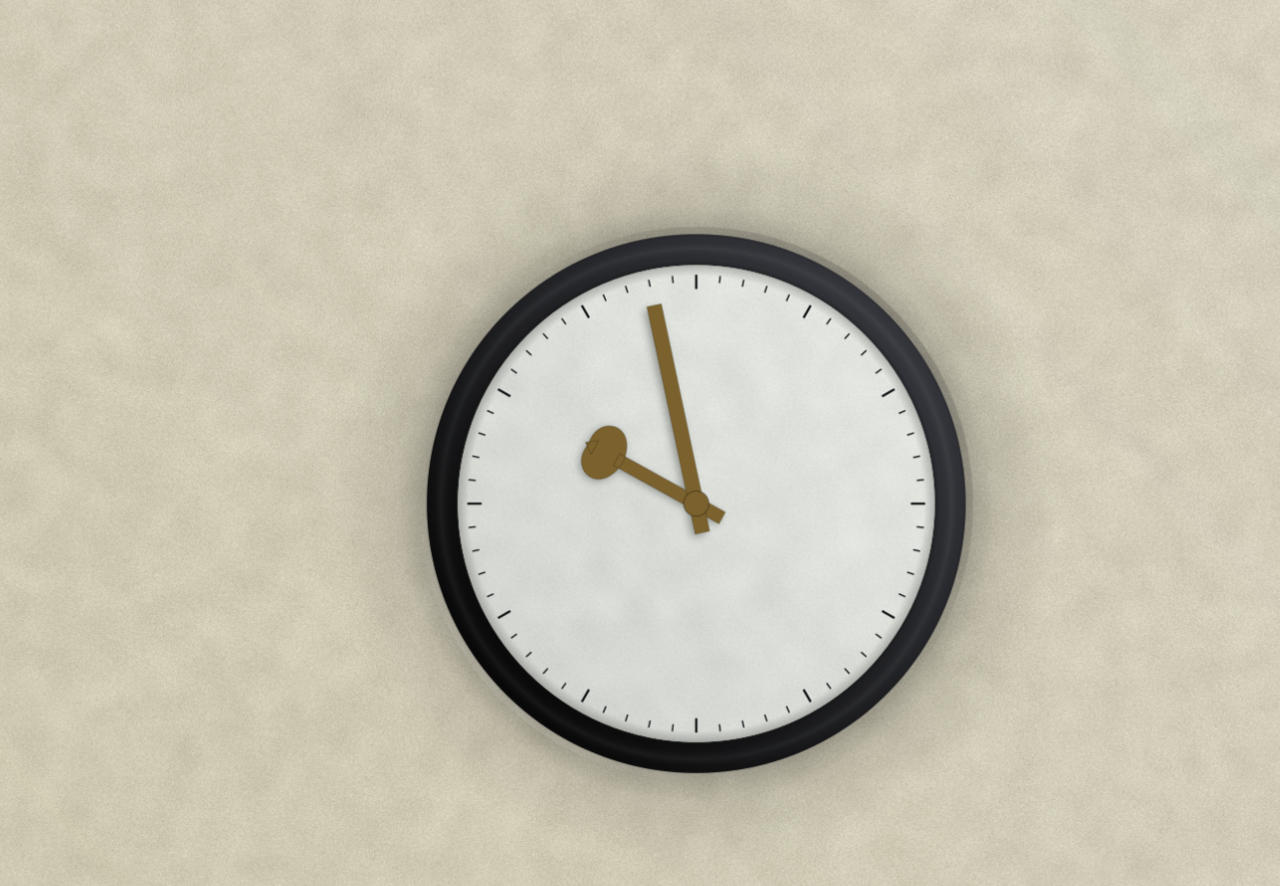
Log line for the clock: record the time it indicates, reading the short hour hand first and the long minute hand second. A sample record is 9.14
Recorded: 9.58
